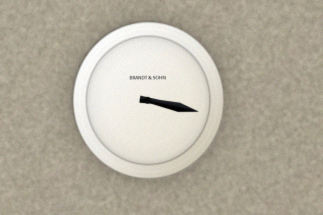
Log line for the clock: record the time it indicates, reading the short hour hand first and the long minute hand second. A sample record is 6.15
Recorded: 3.17
